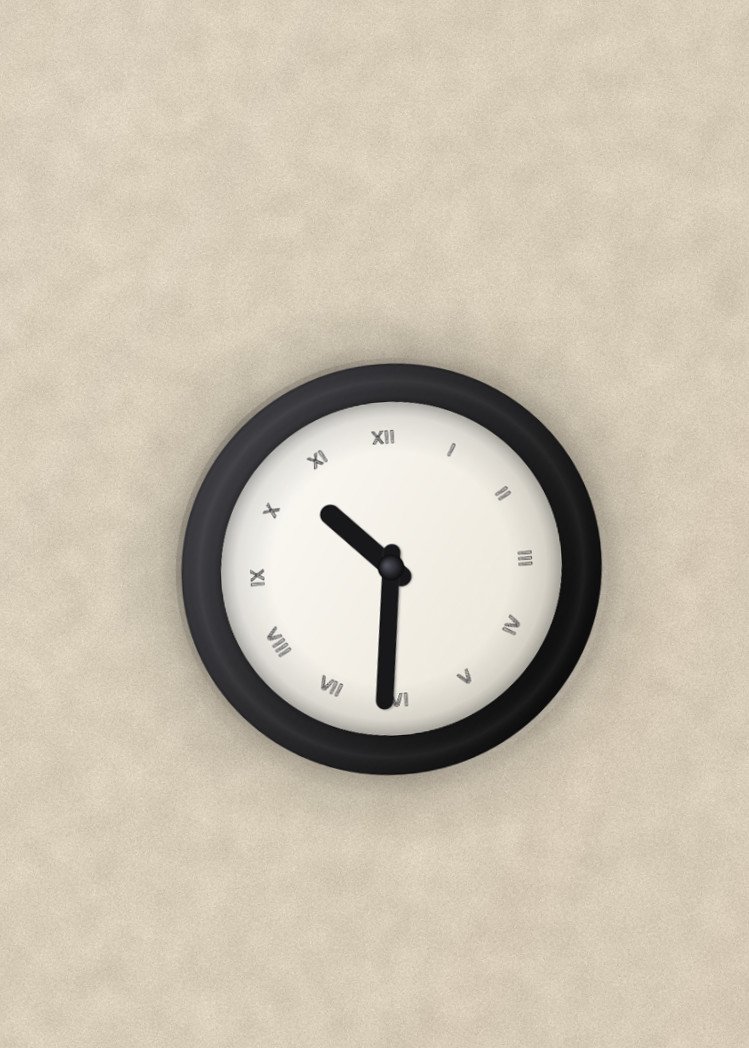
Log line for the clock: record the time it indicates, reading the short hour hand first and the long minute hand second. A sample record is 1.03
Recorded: 10.31
